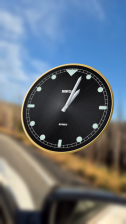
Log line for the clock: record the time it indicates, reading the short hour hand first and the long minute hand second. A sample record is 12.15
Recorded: 1.03
